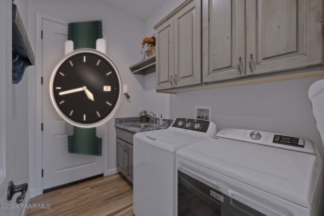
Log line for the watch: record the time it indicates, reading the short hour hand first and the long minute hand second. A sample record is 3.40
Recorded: 4.43
